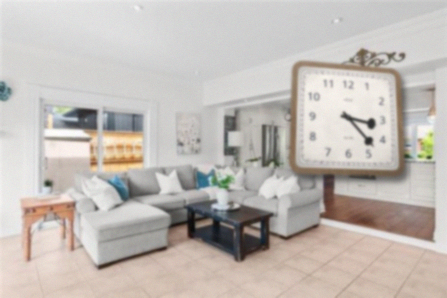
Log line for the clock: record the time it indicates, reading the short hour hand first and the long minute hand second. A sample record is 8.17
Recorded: 3.23
